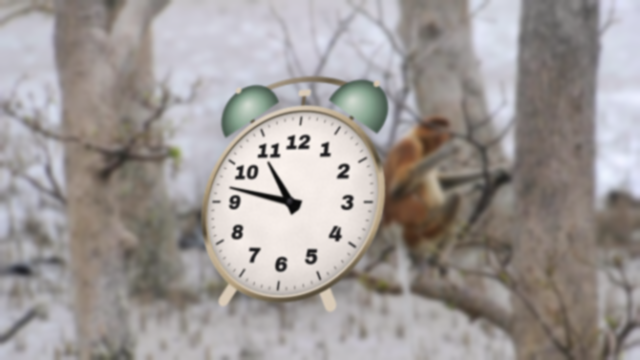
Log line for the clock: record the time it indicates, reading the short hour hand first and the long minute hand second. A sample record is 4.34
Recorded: 10.47
